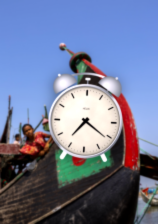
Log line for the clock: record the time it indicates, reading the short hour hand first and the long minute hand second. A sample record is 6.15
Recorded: 7.21
